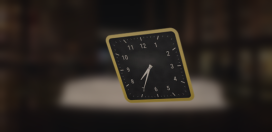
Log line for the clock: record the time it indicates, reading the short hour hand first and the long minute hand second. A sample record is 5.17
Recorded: 7.35
